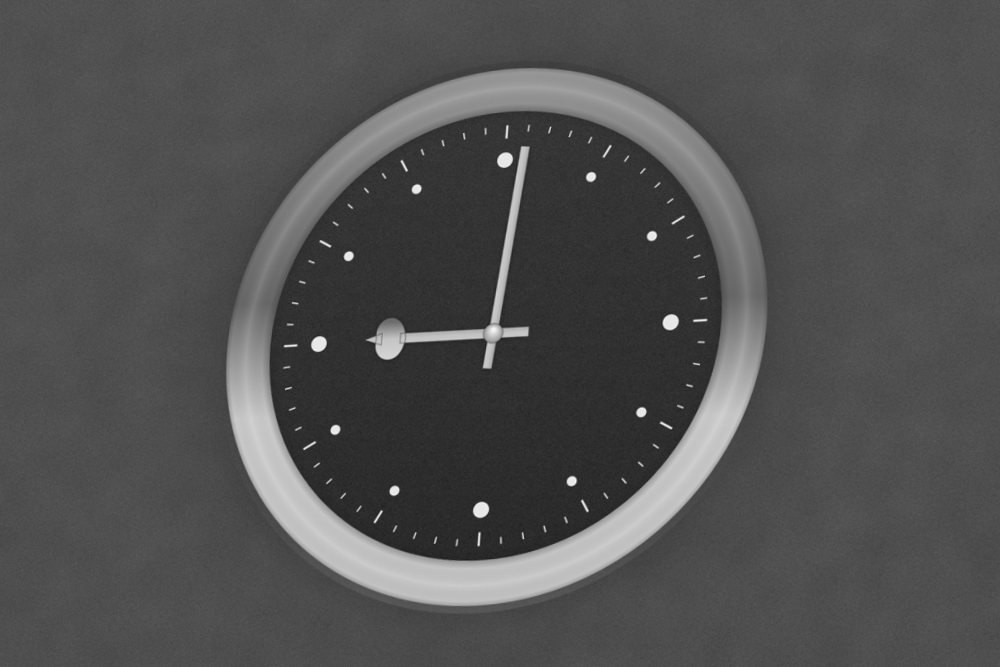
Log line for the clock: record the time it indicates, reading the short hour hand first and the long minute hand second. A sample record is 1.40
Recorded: 9.01
